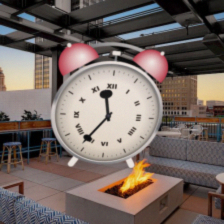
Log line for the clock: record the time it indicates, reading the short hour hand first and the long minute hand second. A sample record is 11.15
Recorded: 11.36
